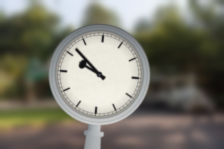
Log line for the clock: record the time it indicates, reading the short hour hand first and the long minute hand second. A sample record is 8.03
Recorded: 9.52
